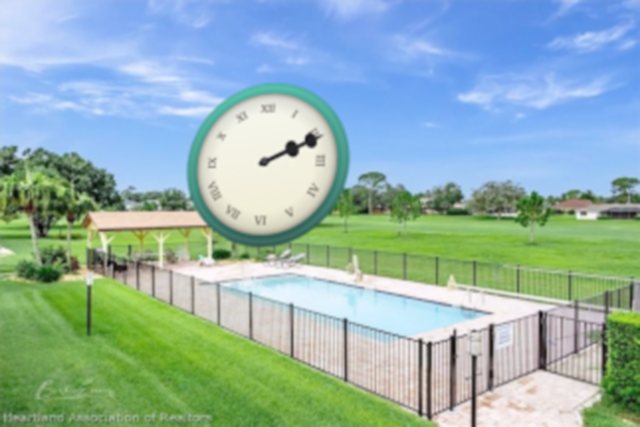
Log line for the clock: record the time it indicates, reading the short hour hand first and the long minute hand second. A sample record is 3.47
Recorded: 2.11
